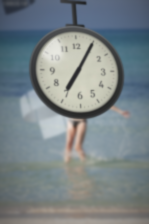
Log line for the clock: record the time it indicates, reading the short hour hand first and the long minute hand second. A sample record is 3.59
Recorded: 7.05
